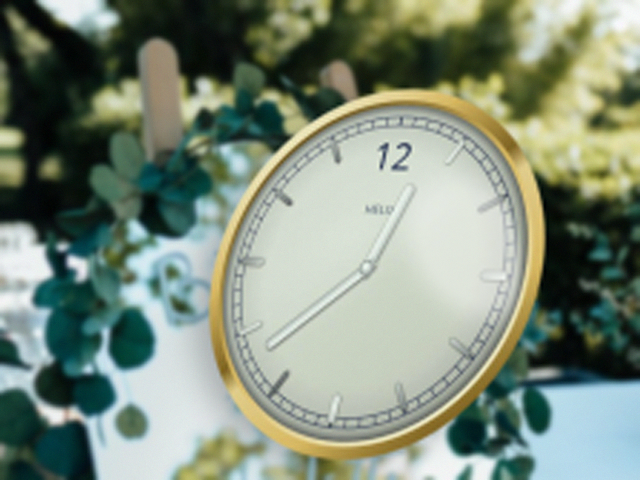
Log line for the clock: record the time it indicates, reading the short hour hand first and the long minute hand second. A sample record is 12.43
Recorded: 12.38
